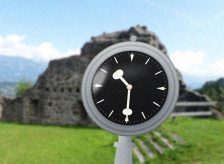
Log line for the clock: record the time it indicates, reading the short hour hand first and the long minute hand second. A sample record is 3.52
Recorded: 10.30
